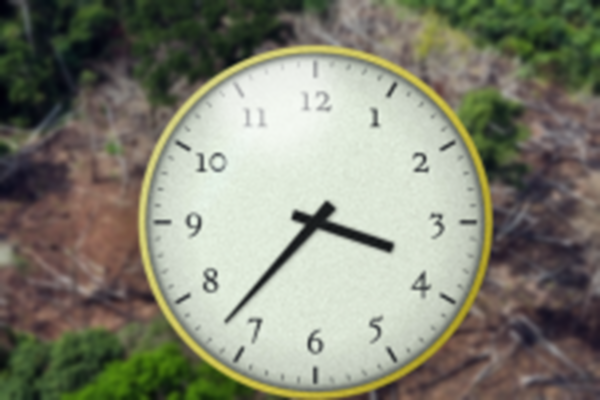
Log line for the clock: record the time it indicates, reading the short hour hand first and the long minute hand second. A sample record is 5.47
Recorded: 3.37
